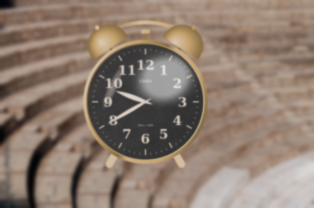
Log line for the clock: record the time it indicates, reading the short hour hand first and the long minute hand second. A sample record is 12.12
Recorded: 9.40
